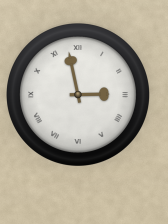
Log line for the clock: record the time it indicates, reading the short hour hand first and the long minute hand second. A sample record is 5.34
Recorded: 2.58
